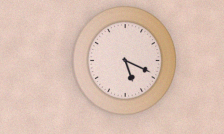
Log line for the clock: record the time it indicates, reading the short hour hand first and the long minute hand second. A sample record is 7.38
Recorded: 5.19
